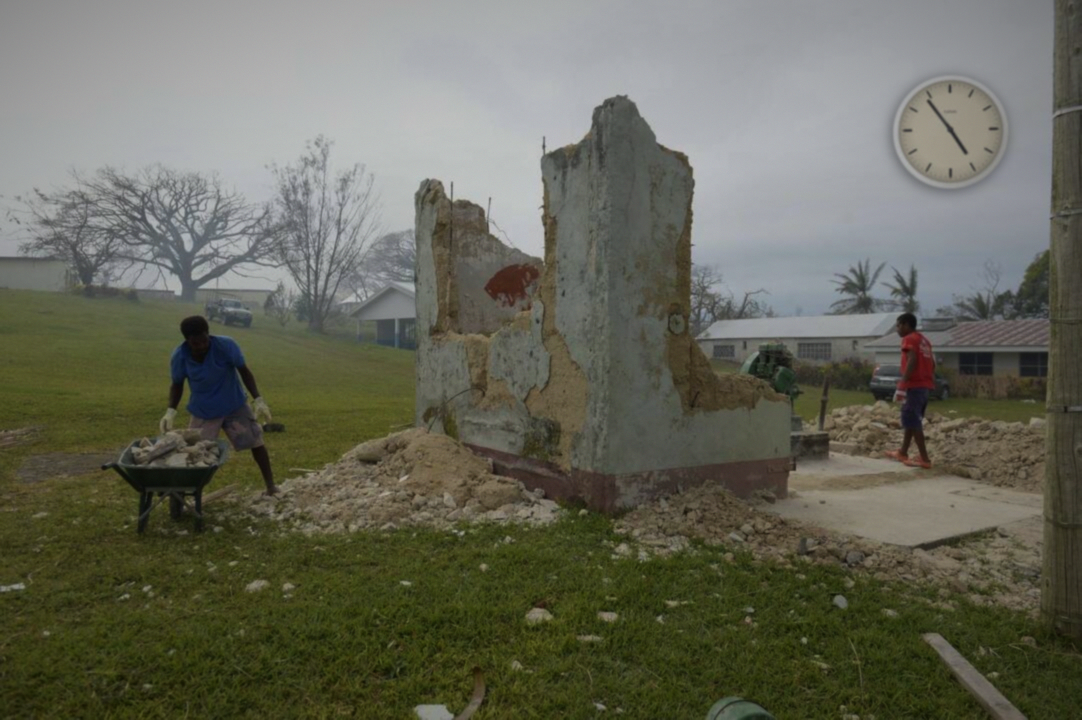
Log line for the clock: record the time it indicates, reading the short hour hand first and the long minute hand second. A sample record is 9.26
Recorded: 4.54
